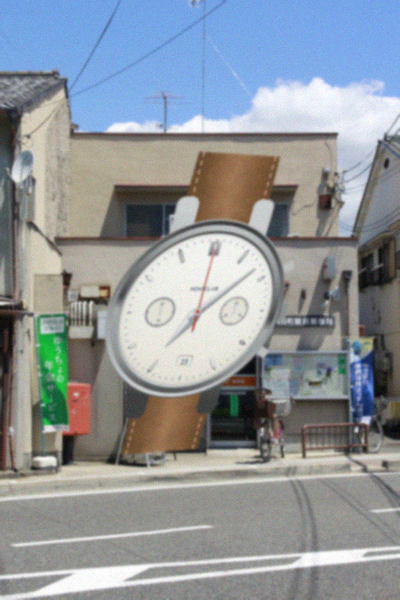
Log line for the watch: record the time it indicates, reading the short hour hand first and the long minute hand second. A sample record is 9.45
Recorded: 7.08
